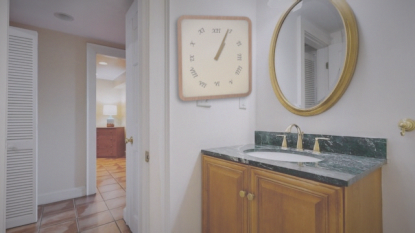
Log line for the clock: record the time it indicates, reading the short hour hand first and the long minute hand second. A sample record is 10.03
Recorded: 1.04
